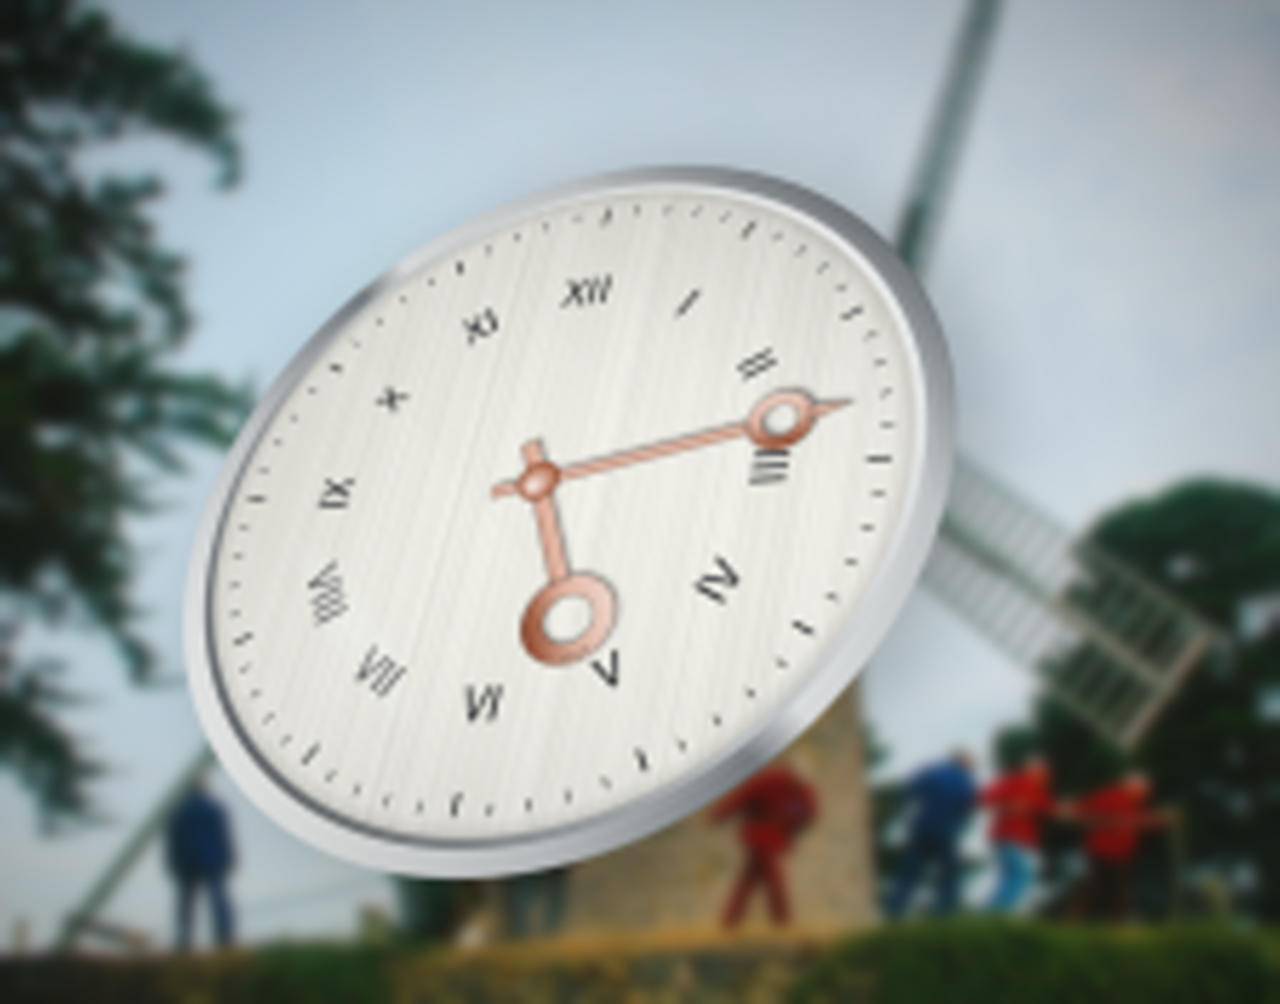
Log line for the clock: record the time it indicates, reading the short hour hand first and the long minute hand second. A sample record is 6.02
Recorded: 5.13
